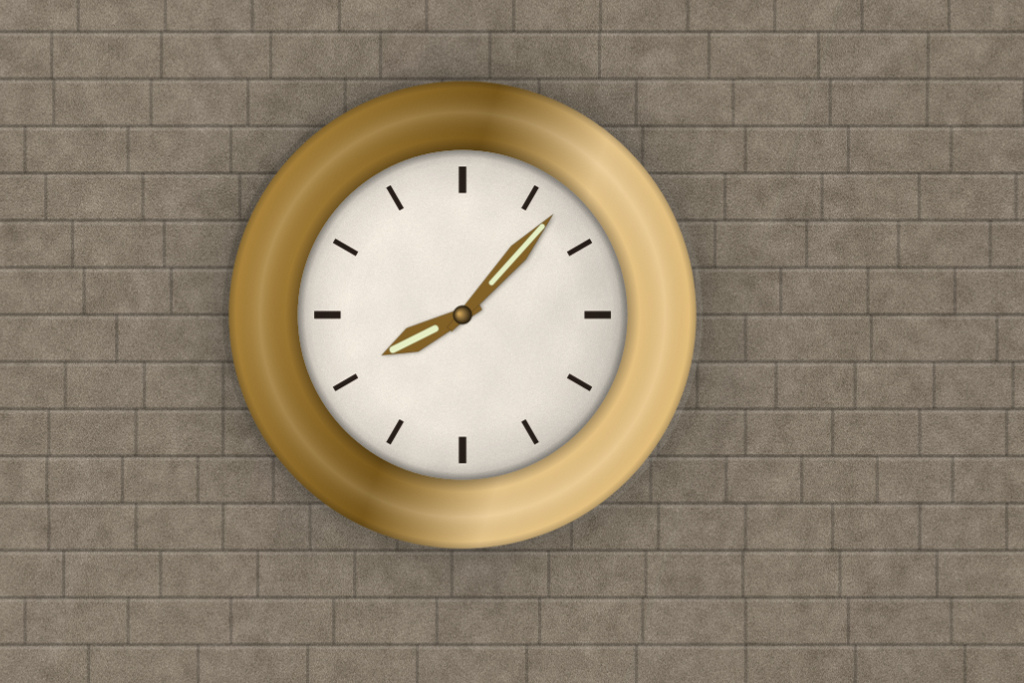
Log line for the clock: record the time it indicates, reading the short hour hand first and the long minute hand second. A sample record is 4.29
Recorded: 8.07
